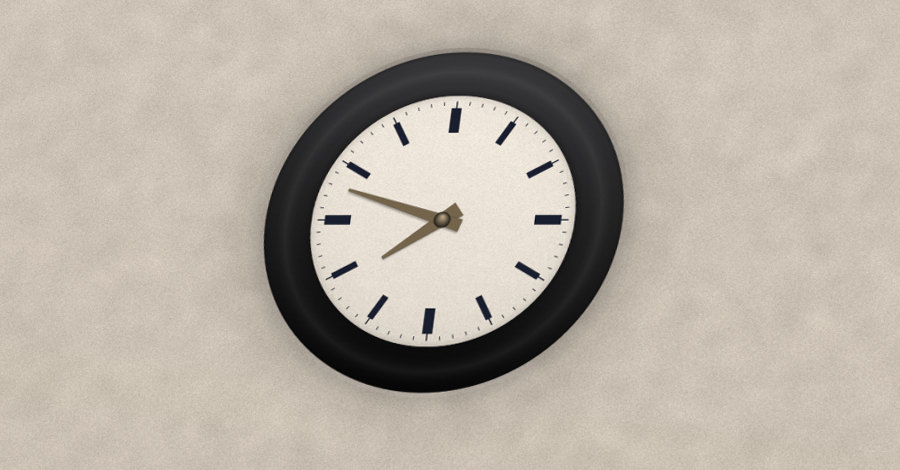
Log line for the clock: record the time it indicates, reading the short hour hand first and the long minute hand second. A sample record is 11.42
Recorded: 7.48
